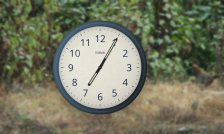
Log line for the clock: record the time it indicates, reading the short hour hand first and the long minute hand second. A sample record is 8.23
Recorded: 7.05
